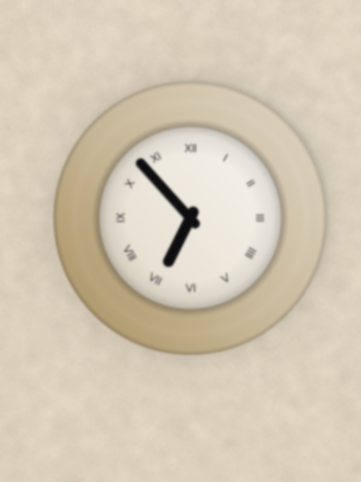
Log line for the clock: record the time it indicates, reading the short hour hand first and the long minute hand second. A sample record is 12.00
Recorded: 6.53
